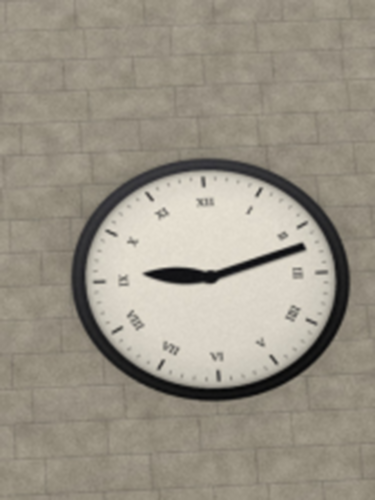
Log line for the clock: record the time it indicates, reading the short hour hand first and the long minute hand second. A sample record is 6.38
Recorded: 9.12
